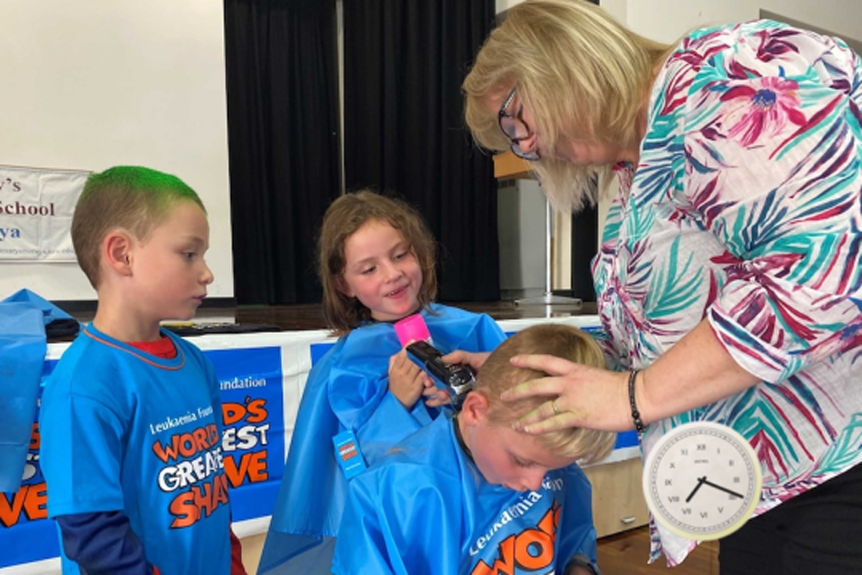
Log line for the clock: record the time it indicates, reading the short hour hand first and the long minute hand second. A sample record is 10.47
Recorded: 7.19
